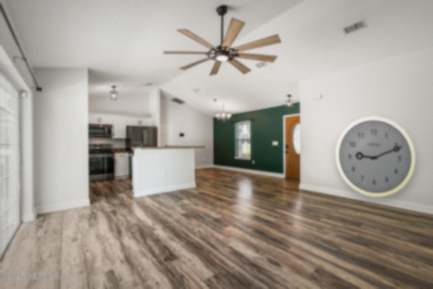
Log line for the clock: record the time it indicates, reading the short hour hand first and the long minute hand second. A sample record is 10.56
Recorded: 9.11
